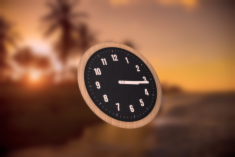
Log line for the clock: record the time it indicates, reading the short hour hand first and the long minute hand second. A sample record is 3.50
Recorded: 3.16
